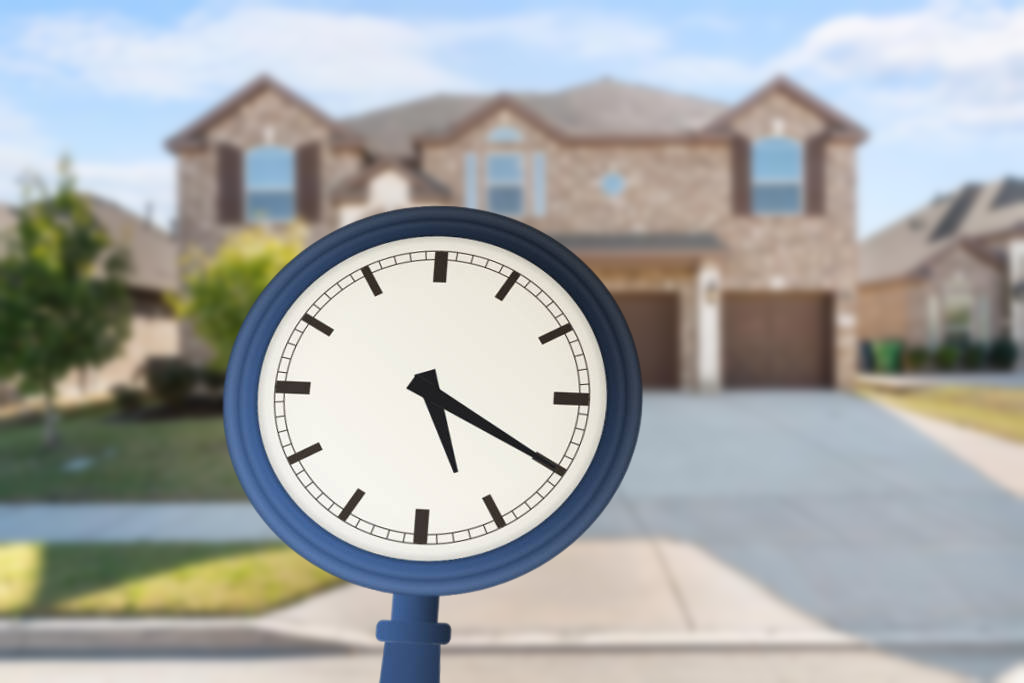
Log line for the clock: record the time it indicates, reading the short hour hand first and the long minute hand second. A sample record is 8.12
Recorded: 5.20
